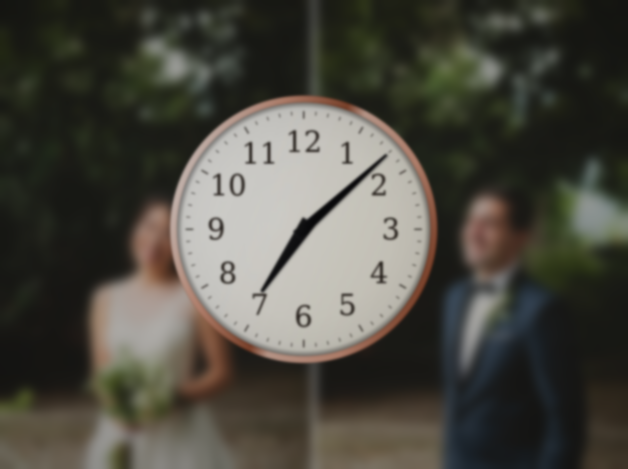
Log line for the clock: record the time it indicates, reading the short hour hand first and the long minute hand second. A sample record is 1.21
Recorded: 7.08
